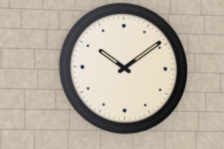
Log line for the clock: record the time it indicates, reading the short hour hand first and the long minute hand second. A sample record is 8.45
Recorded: 10.09
